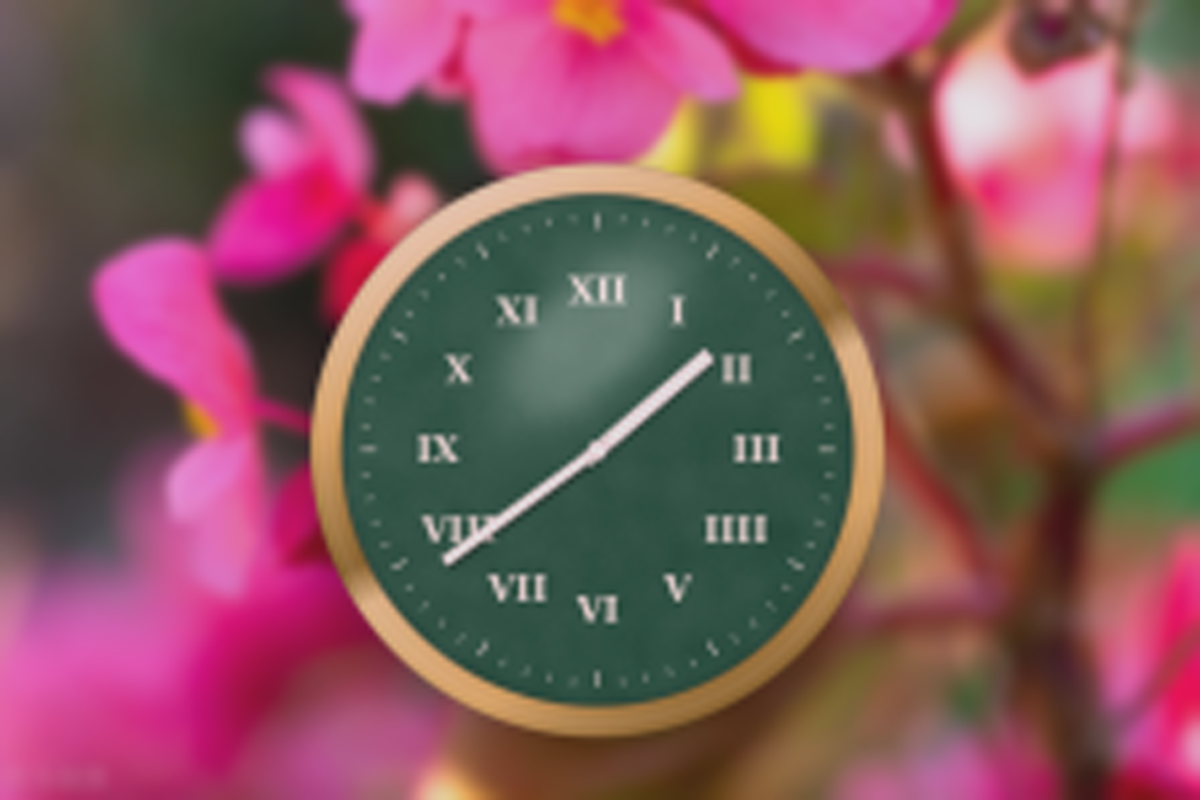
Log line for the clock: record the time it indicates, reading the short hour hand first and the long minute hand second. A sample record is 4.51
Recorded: 1.39
